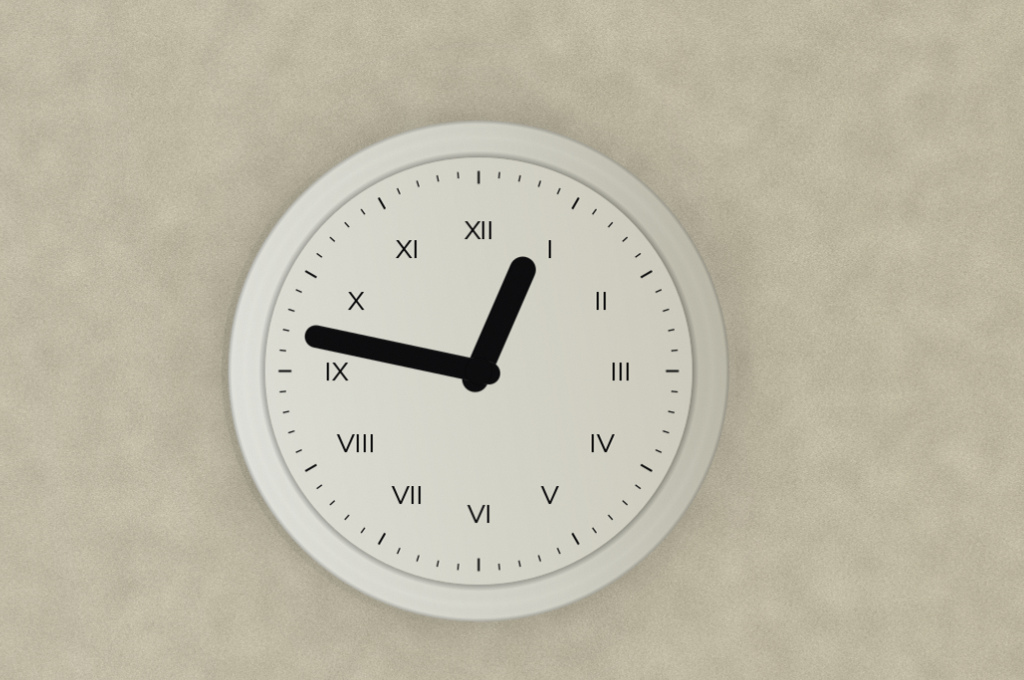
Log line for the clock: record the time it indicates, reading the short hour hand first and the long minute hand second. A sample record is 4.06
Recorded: 12.47
